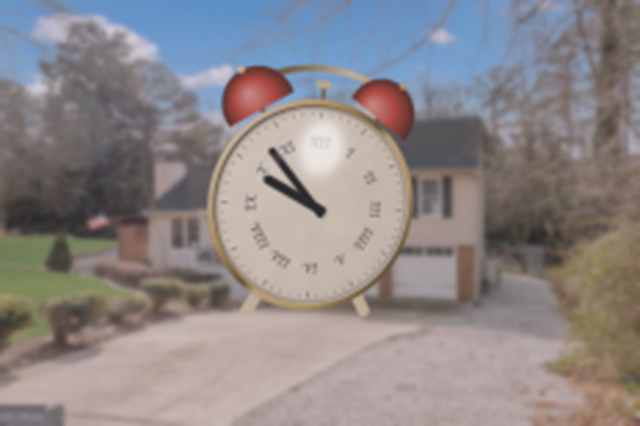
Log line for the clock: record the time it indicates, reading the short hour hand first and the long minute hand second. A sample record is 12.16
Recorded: 9.53
